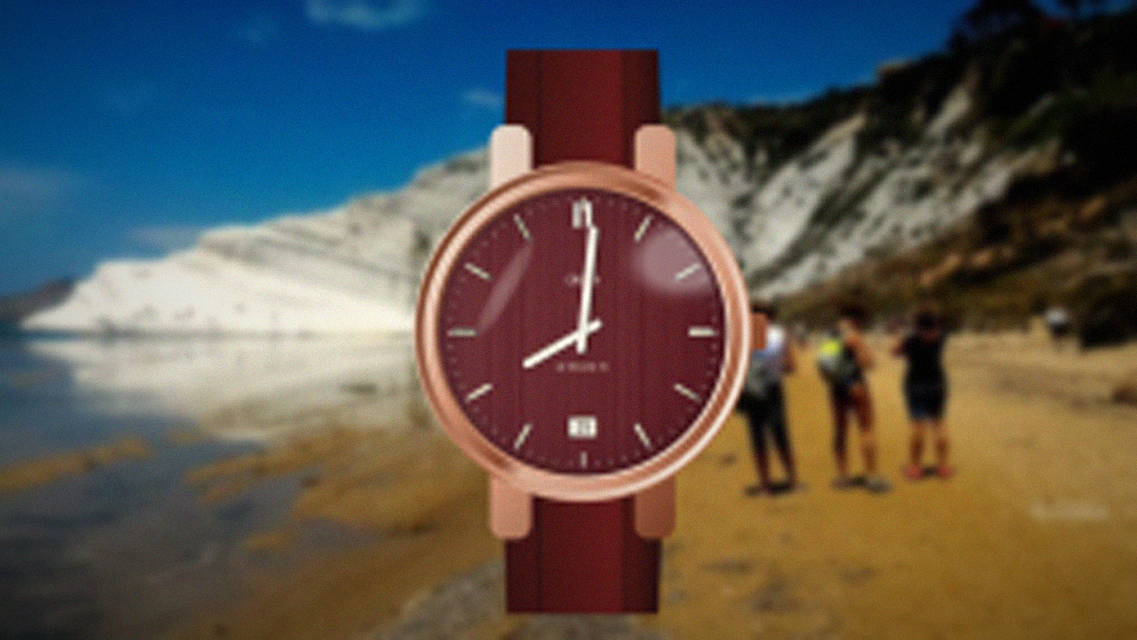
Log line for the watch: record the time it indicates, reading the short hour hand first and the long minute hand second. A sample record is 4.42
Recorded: 8.01
